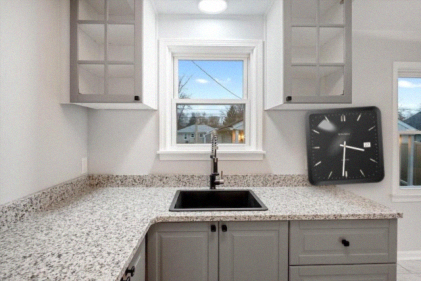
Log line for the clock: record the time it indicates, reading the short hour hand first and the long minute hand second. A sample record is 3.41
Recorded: 3.31
